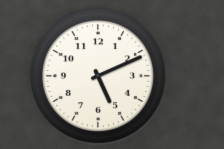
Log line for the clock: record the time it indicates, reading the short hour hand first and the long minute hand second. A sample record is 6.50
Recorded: 5.11
